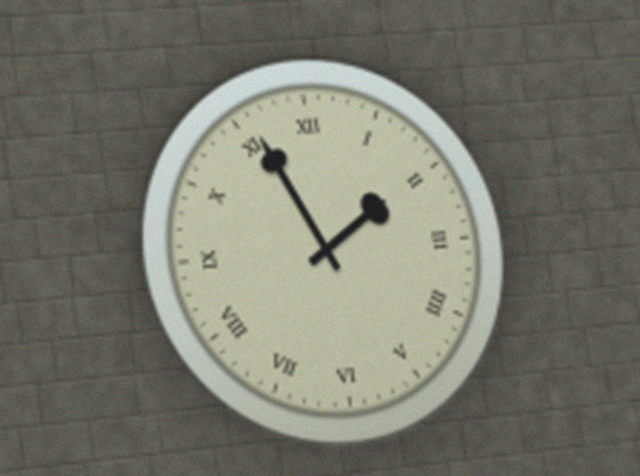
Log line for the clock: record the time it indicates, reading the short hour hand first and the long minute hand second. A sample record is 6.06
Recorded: 1.56
